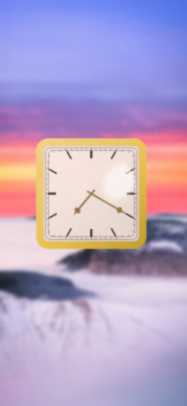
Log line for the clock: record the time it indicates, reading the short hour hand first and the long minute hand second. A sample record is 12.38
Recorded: 7.20
